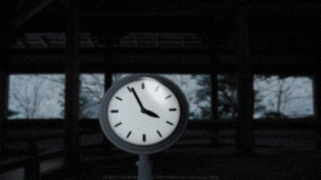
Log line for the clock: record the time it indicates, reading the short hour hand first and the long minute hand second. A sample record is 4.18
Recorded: 3.56
